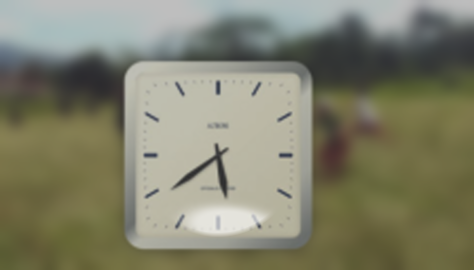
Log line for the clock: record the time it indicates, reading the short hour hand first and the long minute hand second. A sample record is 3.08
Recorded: 5.39
